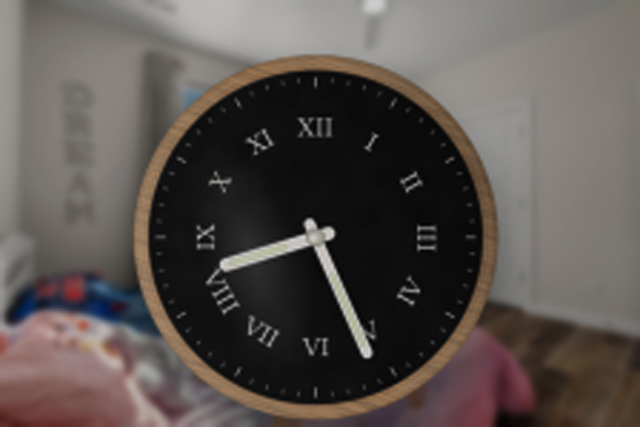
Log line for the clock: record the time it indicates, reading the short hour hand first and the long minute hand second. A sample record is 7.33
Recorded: 8.26
